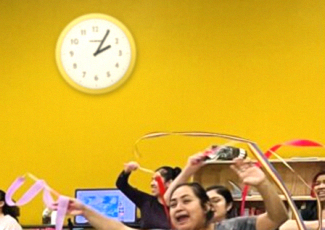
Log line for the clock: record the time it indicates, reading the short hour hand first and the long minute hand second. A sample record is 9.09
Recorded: 2.05
